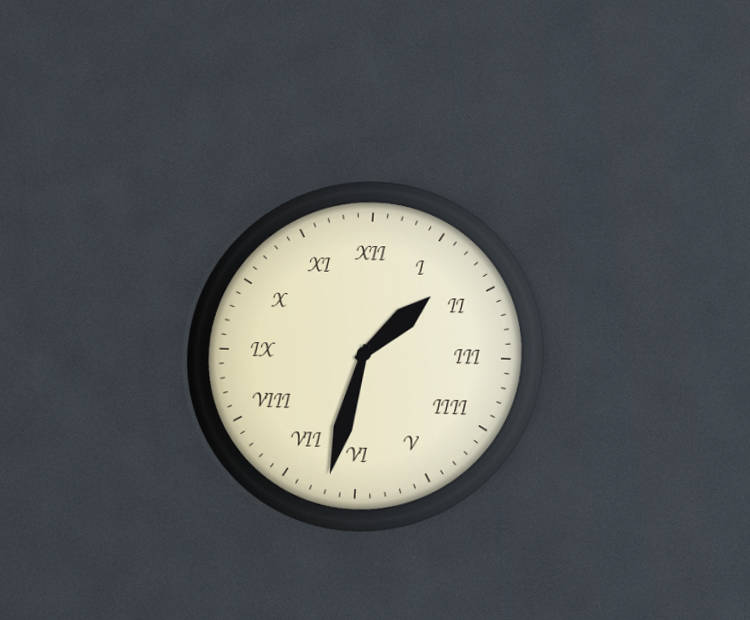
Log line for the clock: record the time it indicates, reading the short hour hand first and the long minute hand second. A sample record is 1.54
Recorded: 1.32
